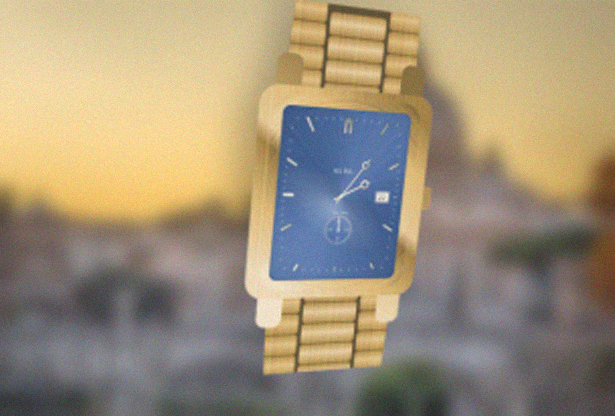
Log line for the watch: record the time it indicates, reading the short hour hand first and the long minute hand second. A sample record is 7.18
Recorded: 2.06
